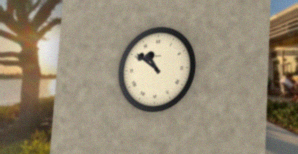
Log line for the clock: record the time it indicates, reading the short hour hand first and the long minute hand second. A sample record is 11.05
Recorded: 10.51
